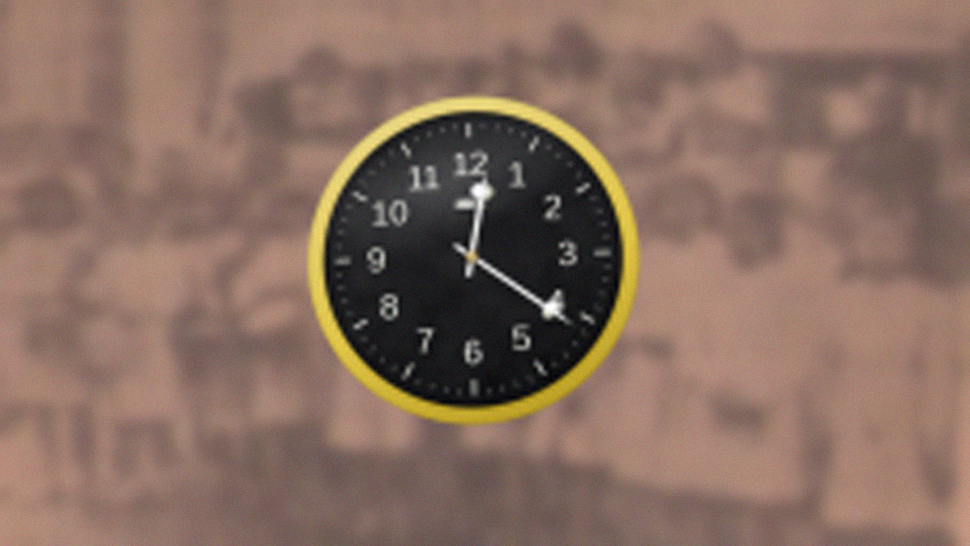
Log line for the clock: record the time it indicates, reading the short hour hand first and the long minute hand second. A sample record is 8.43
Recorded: 12.21
